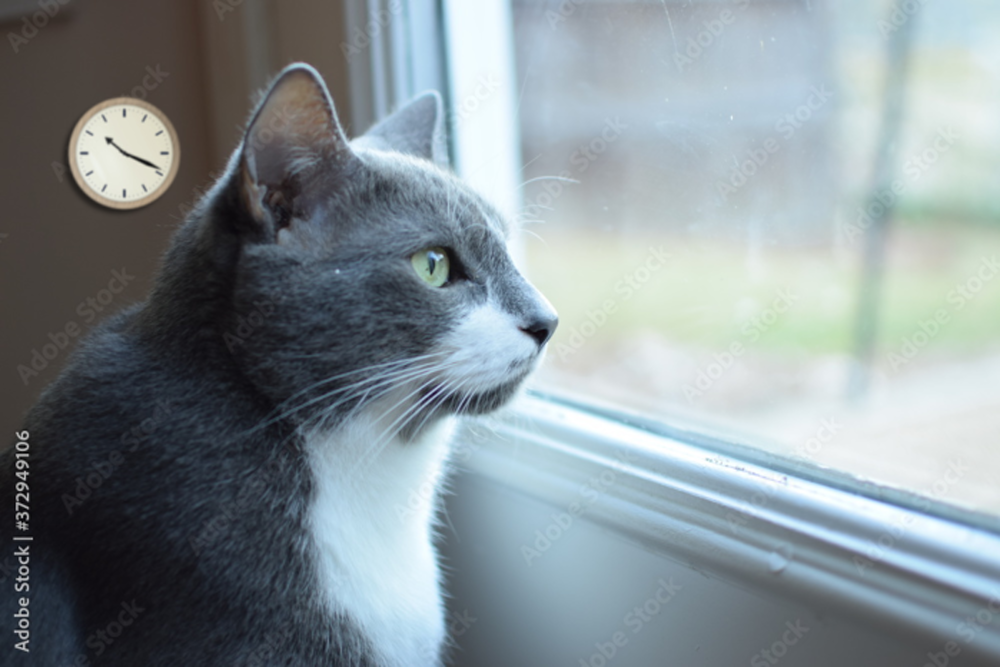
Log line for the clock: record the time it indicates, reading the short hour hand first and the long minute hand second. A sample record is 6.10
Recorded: 10.19
